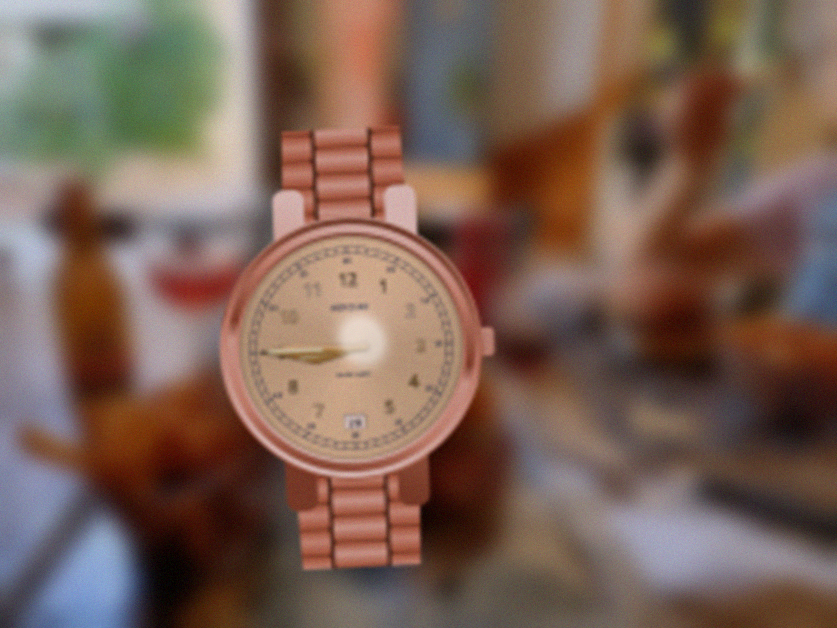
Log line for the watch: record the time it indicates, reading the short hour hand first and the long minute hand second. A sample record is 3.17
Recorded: 8.45
